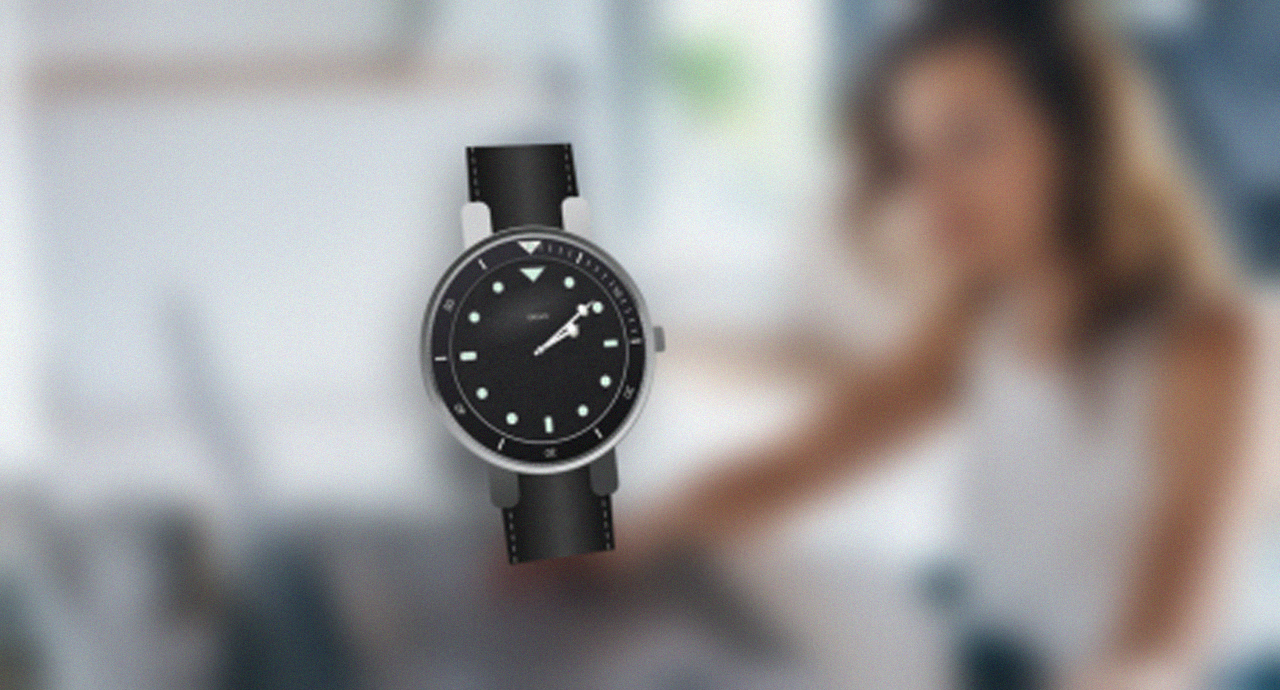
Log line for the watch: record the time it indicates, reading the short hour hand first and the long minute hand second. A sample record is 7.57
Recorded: 2.09
